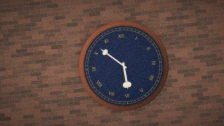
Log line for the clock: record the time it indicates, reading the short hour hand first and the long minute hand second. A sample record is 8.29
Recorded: 5.52
